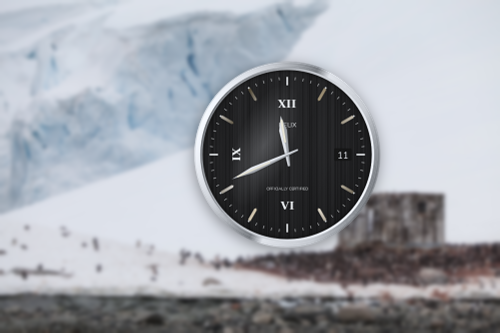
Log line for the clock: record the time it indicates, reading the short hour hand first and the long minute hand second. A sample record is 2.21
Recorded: 11.41
